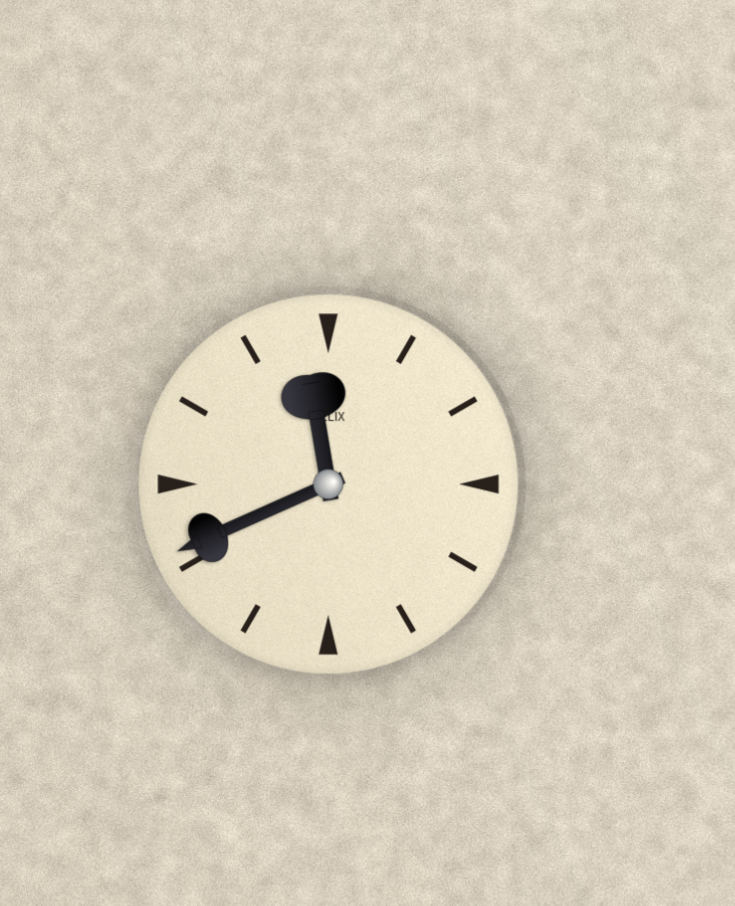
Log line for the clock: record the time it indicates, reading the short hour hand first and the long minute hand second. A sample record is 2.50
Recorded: 11.41
